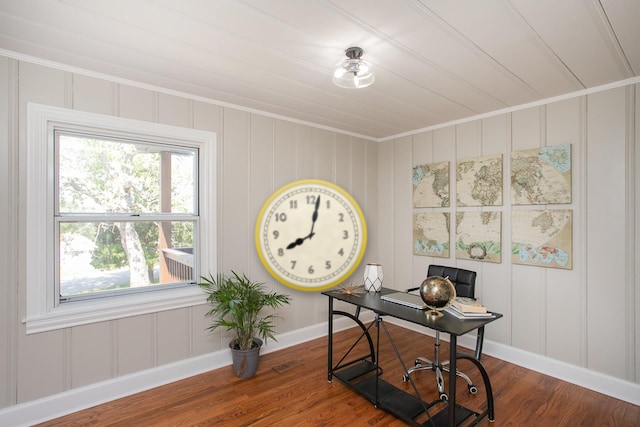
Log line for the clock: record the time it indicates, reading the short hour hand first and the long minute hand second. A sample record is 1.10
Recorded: 8.02
